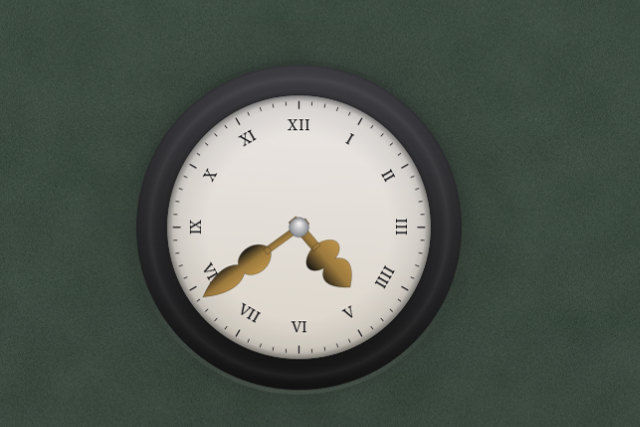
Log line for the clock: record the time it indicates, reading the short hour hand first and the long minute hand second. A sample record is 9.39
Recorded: 4.39
